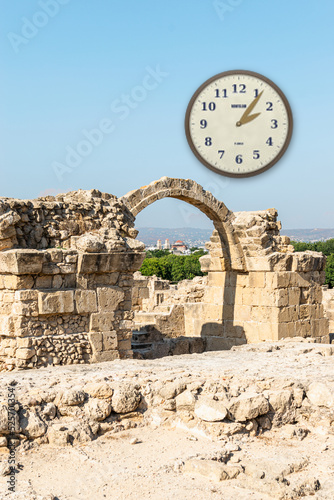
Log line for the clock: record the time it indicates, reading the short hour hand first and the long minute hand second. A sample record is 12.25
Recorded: 2.06
